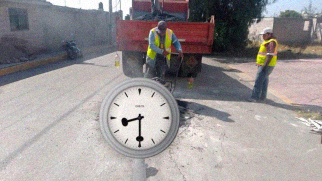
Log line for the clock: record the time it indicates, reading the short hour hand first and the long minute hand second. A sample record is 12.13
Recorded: 8.30
